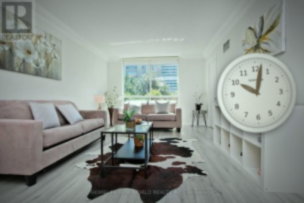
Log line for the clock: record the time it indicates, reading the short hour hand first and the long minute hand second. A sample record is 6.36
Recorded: 10.02
